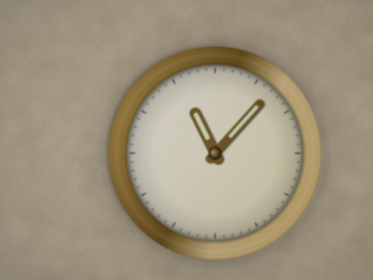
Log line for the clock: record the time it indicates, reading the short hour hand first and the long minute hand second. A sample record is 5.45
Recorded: 11.07
